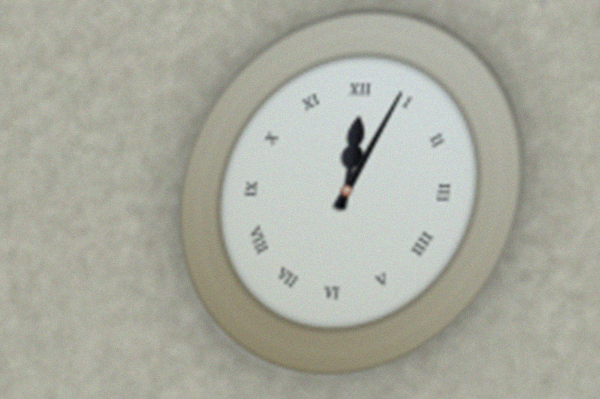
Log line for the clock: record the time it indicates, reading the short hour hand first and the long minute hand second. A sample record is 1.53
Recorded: 12.04
